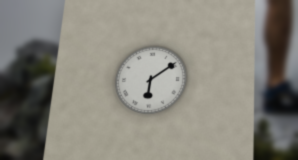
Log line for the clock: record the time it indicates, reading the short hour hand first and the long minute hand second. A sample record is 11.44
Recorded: 6.09
